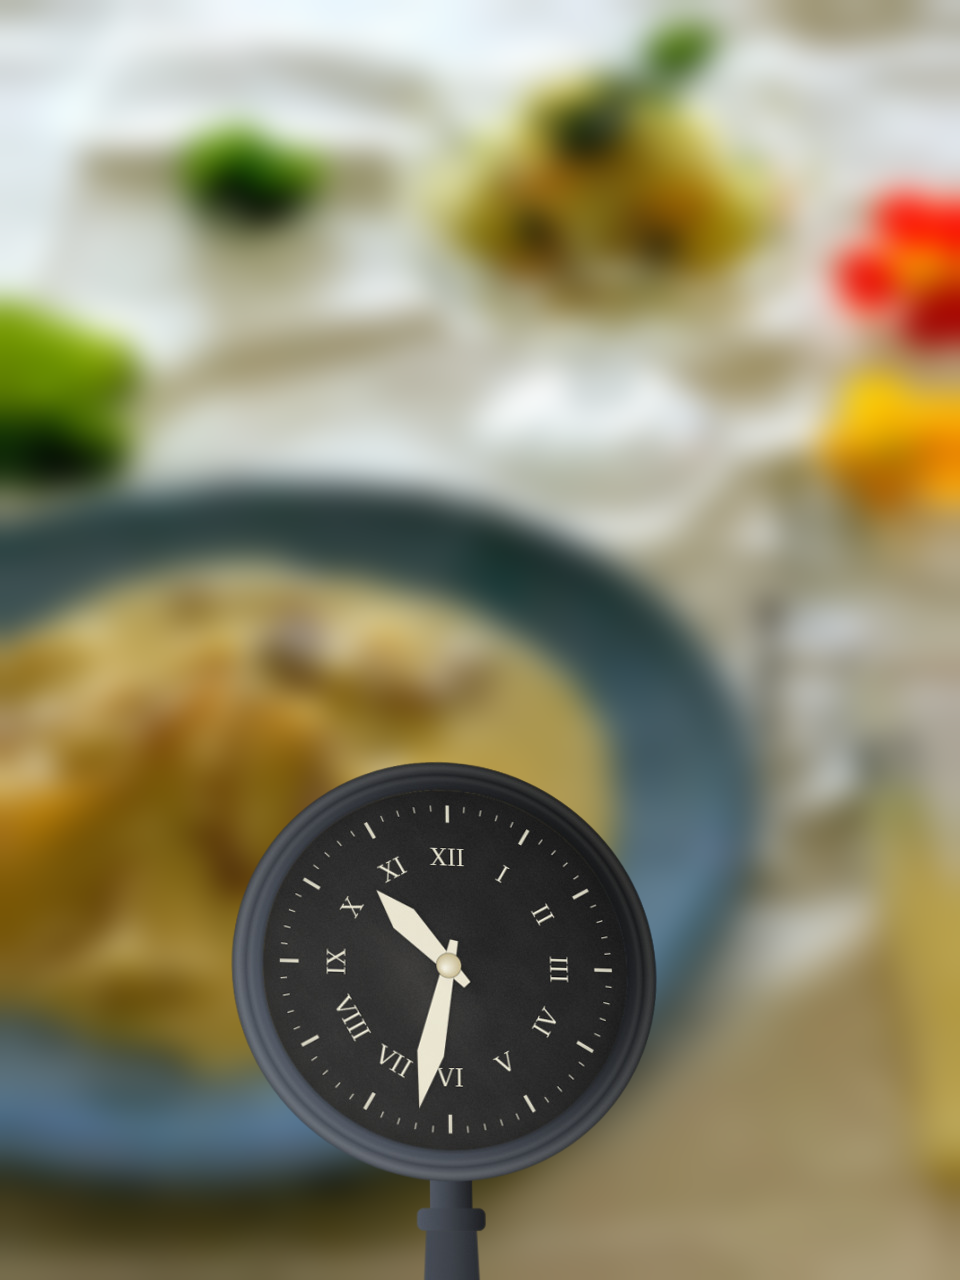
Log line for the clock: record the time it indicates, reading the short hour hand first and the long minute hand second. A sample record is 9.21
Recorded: 10.32
